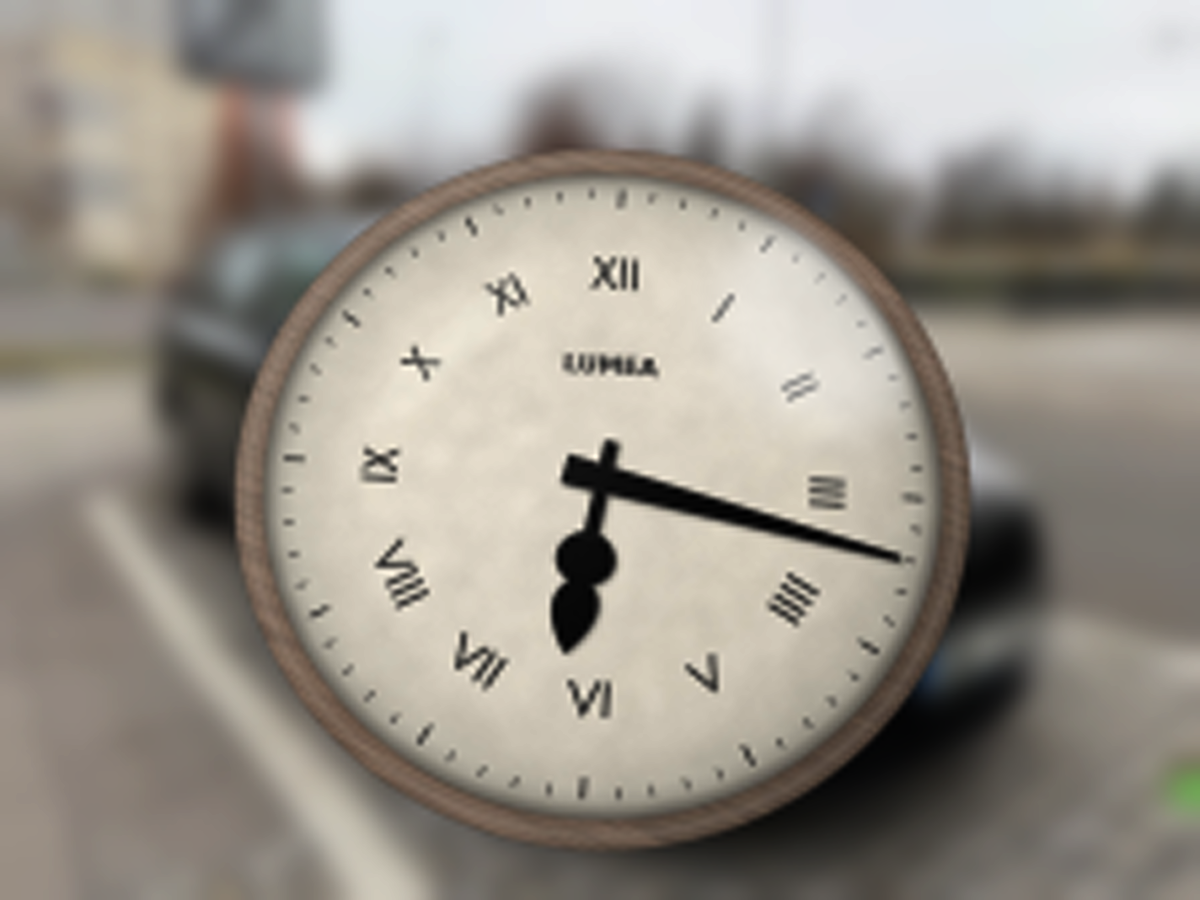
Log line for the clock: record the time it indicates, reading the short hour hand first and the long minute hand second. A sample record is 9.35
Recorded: 6.17
